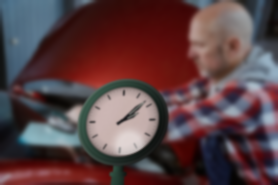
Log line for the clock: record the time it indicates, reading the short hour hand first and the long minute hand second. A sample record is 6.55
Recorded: 2.08
